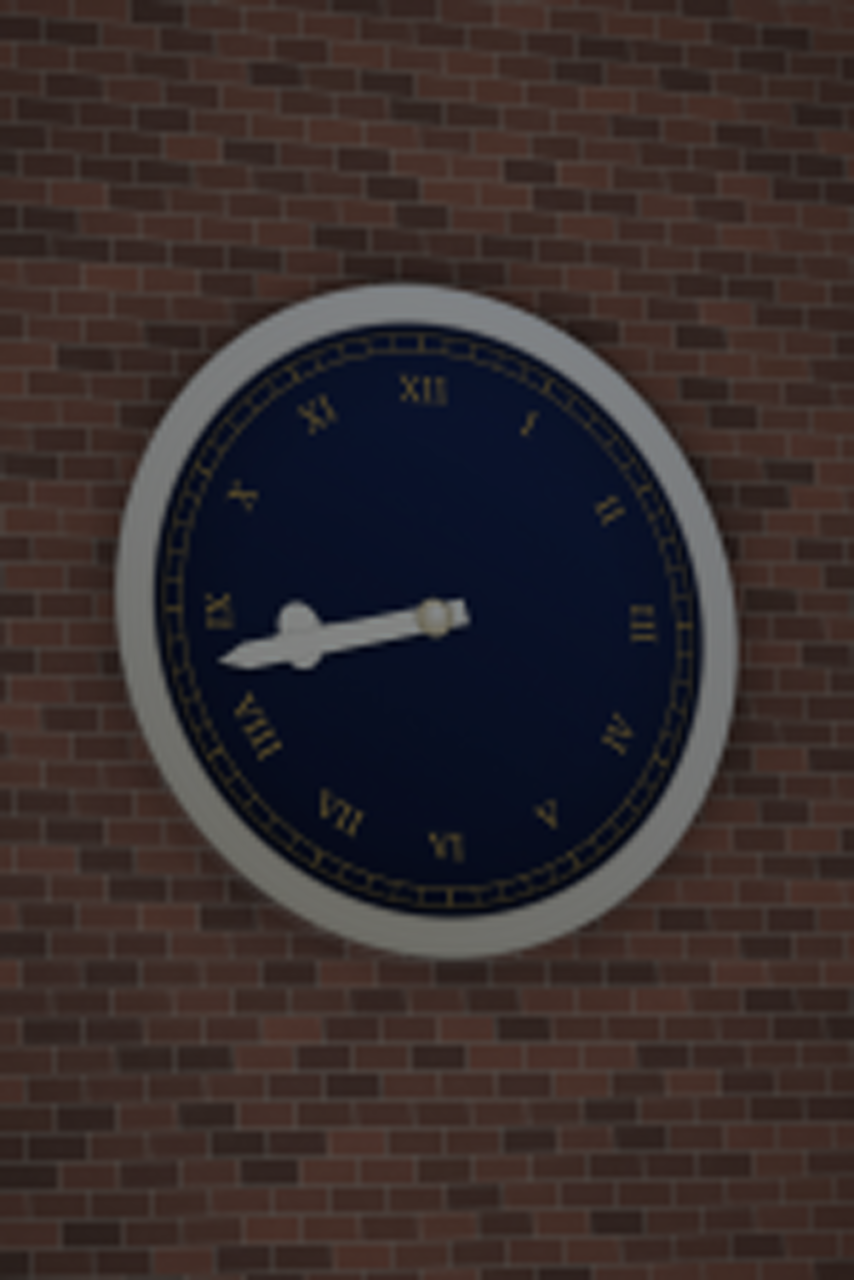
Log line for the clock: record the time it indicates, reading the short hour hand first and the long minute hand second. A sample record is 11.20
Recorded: 8.43
